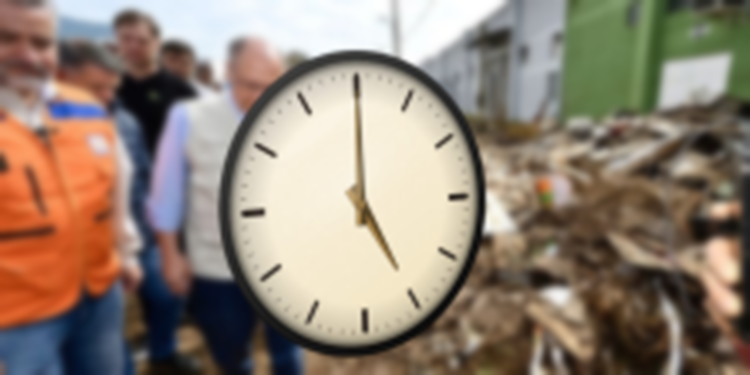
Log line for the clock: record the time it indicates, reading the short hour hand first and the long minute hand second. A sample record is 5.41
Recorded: 5.00
